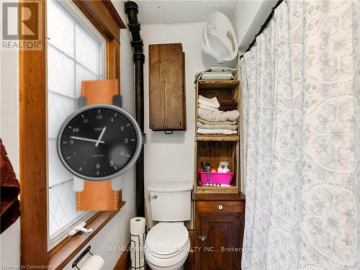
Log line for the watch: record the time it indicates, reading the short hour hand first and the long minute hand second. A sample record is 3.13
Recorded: 12.47
